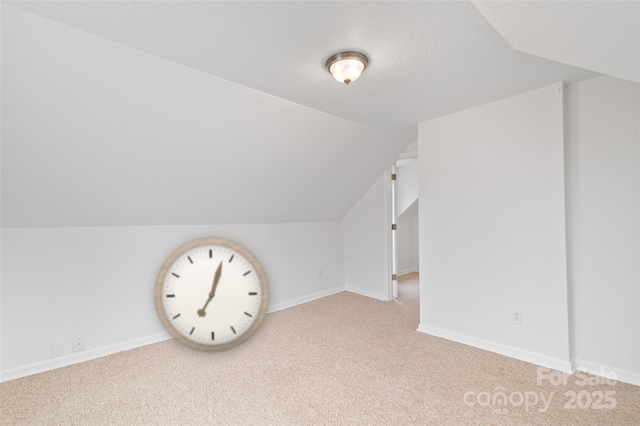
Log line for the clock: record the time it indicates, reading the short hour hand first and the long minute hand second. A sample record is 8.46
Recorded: 7.03
